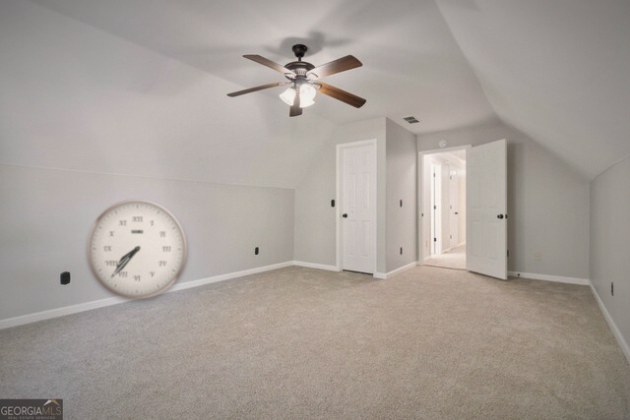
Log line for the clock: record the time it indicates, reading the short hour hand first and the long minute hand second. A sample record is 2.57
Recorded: 7.37
